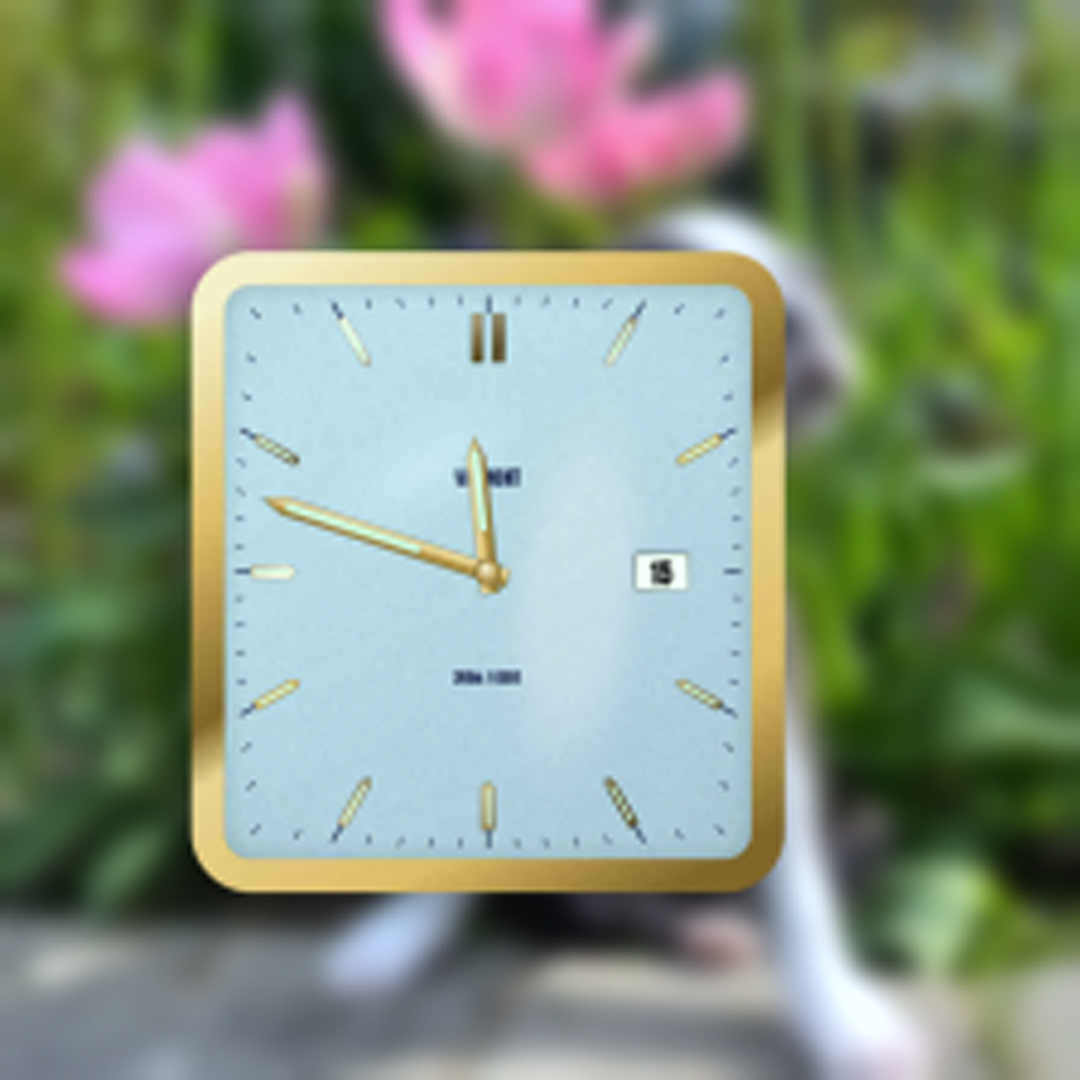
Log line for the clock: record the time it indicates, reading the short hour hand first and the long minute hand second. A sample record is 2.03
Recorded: 11.48
